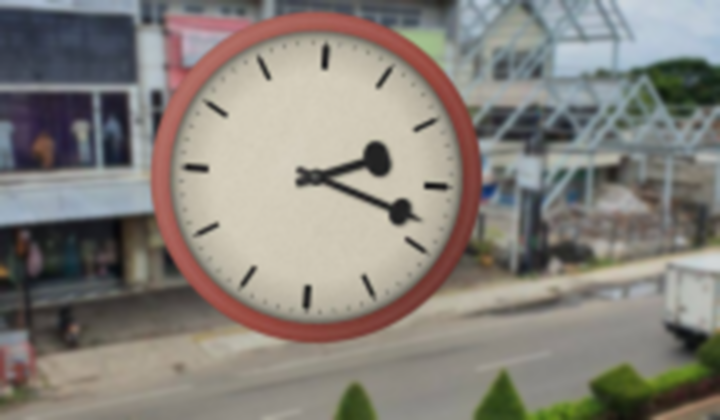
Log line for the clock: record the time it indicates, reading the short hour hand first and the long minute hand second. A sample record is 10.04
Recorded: 2.18
